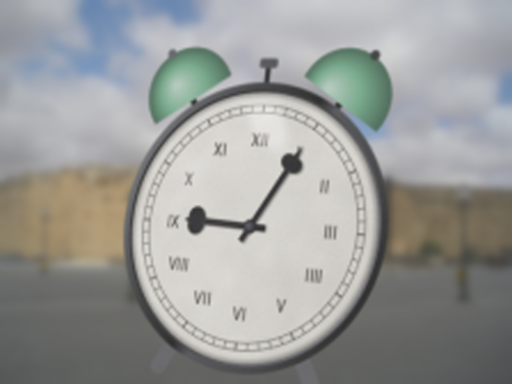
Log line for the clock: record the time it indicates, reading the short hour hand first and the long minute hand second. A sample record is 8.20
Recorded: 9.05
